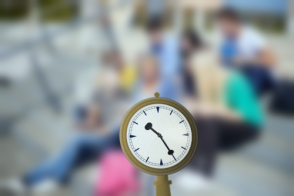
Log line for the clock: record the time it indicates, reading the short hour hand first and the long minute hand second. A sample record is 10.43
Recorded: 10.25
